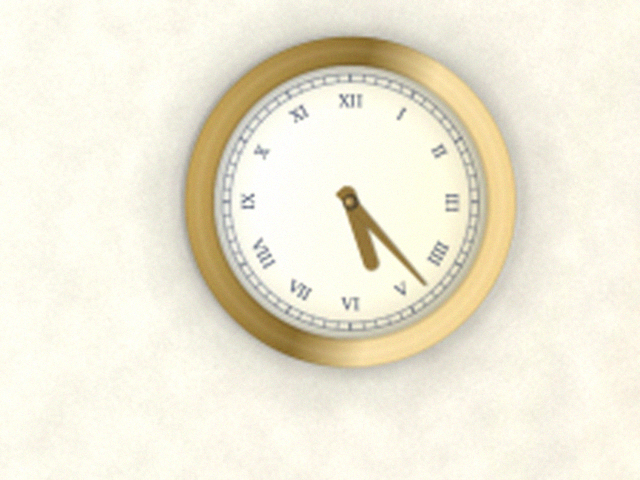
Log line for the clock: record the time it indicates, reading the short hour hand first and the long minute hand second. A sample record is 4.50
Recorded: 5.23
